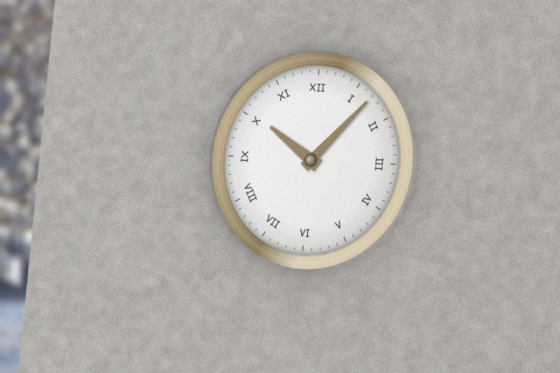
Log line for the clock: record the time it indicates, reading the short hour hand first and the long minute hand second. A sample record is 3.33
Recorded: 10.07
